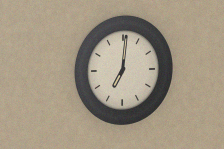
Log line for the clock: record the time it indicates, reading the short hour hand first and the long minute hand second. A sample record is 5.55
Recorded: 7.01
